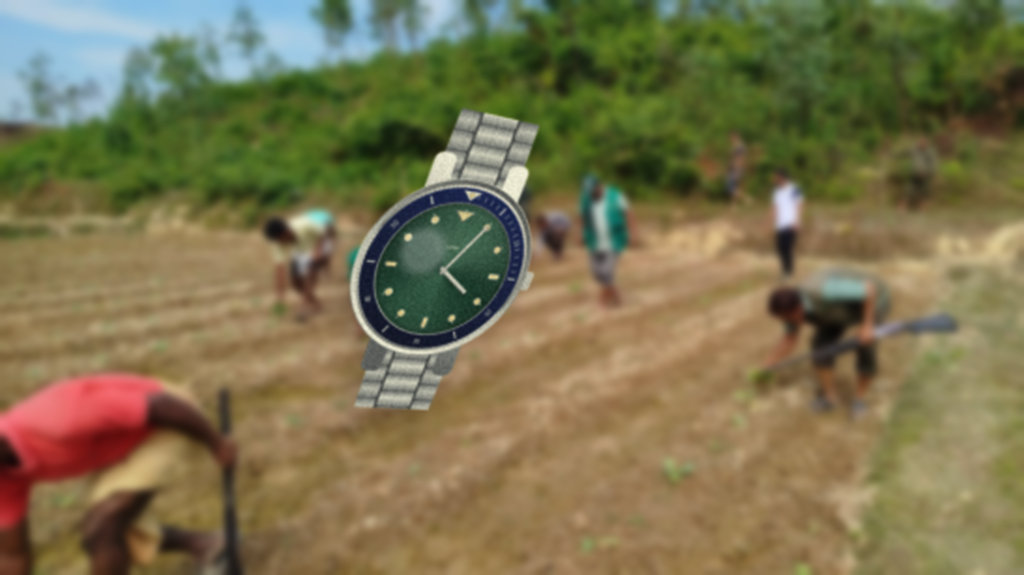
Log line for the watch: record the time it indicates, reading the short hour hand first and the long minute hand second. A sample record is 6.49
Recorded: 4.05
